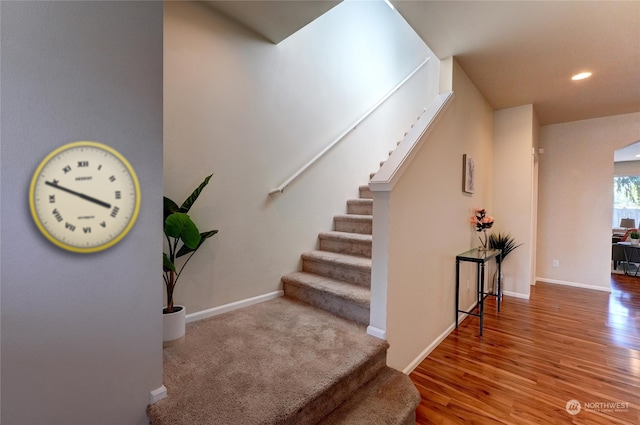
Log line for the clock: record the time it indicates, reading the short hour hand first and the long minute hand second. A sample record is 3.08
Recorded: 3.49
